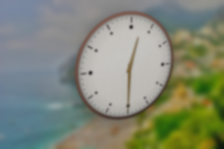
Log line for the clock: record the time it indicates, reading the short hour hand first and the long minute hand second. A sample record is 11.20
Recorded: 12.30
